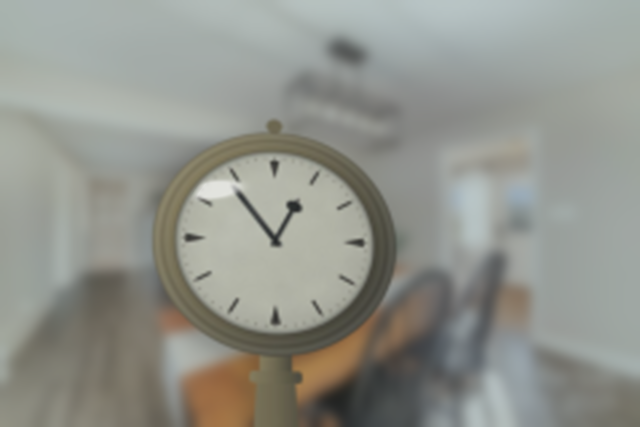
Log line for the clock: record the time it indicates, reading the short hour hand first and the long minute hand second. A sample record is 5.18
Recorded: 12.54
